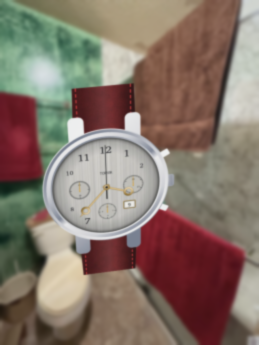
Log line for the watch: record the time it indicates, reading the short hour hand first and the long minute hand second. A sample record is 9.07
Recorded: 3.37
